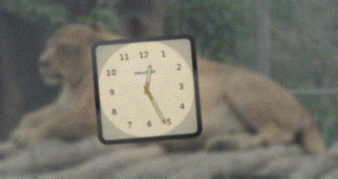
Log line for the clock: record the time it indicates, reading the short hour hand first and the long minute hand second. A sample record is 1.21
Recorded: 12.26
